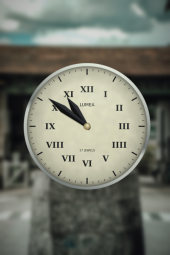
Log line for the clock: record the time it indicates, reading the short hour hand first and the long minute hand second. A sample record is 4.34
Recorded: 10.51
